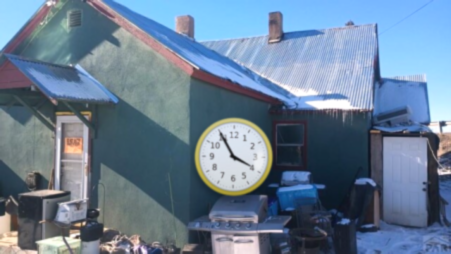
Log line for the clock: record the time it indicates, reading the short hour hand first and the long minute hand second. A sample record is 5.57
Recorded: 3.55
